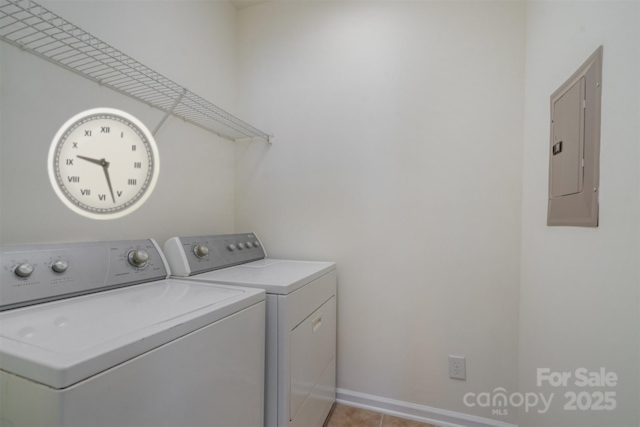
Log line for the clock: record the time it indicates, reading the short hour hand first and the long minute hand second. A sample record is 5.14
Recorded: 9.27
